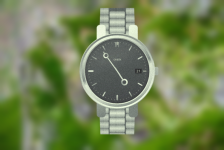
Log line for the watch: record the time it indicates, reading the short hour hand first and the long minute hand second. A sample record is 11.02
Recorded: 4.54
